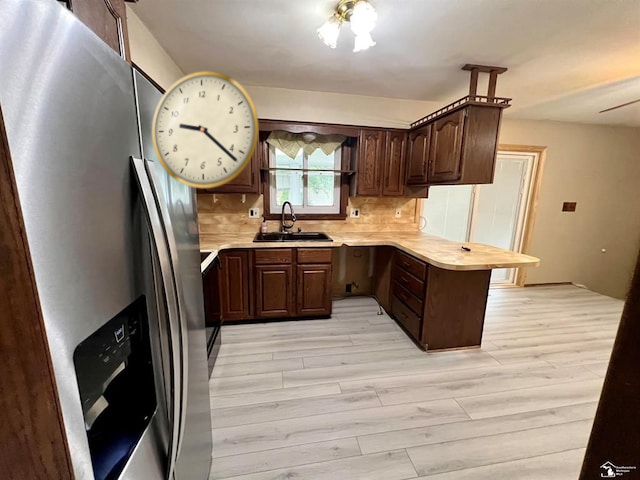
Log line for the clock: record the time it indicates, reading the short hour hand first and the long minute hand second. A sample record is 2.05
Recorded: 9.22
